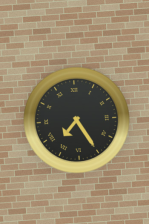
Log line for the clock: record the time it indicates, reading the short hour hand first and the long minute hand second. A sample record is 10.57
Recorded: 7.25
